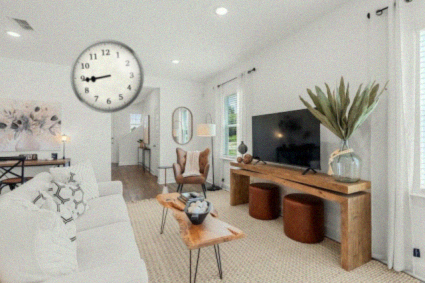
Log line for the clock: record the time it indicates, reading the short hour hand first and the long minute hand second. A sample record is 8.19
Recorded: 8.44
